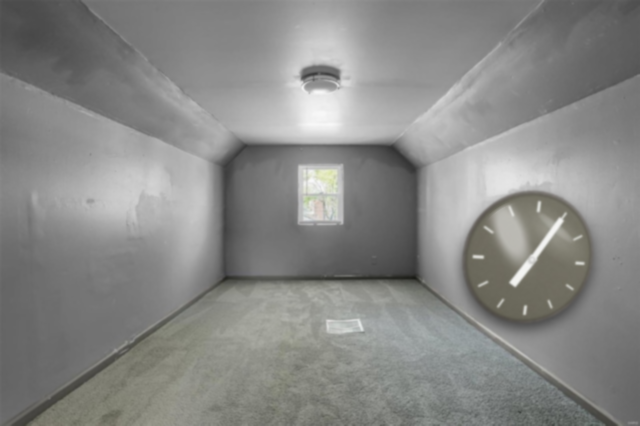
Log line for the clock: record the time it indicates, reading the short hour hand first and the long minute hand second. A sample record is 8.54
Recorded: 7.05
